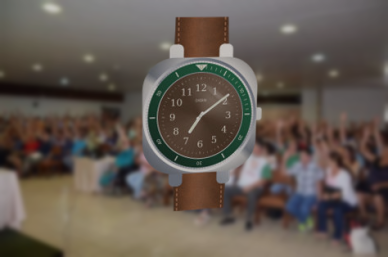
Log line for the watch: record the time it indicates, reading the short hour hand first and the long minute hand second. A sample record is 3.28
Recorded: 7.09
